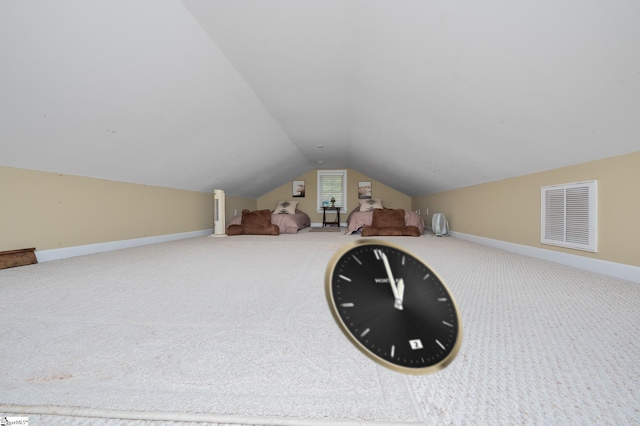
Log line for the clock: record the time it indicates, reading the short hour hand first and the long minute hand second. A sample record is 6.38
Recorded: 1.01
